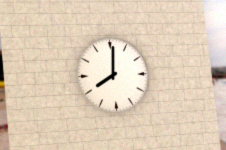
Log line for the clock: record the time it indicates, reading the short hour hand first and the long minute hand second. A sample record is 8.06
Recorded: 8.01
